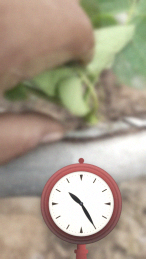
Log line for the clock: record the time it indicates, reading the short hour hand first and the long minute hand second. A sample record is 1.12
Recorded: 10.25
